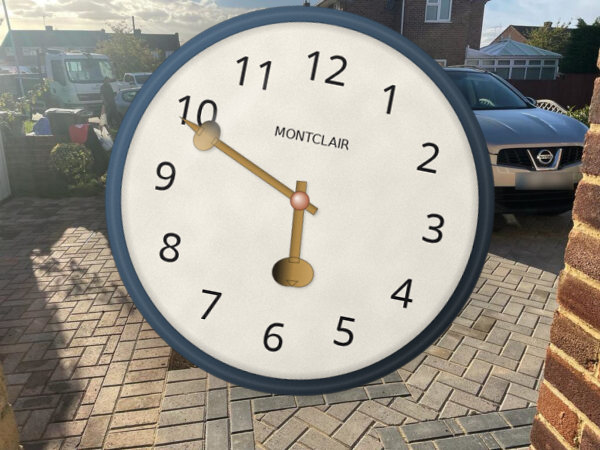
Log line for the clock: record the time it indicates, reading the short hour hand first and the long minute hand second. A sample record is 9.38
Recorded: 5.49
